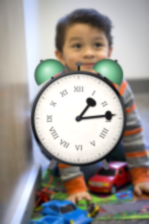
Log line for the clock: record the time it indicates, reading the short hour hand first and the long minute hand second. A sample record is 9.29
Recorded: 1.14
